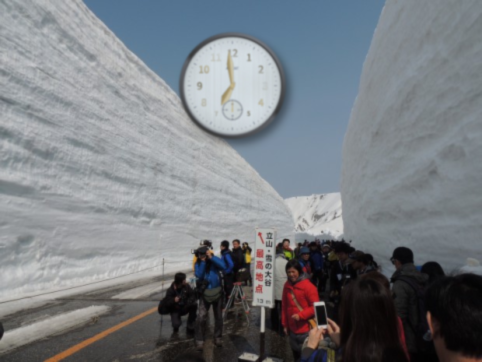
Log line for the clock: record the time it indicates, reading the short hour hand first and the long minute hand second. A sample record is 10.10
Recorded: 6.59
